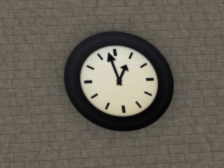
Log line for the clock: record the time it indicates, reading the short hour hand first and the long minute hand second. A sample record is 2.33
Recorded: 12.58
